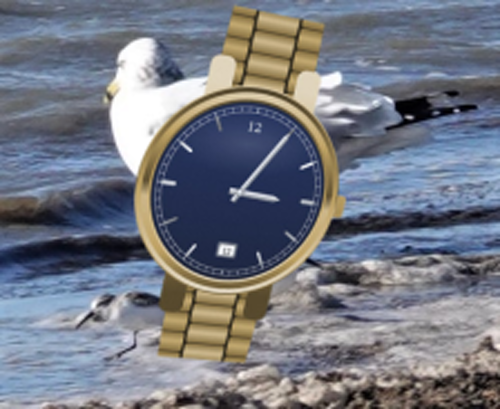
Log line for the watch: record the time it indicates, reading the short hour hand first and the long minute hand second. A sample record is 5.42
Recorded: 3.05
